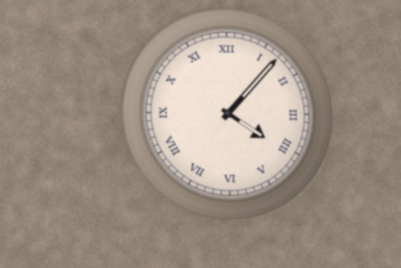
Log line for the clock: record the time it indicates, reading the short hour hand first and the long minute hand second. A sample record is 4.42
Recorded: 4.07
